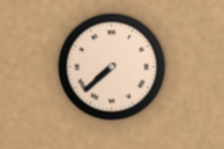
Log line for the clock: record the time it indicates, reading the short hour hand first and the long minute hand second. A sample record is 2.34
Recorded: 7.38
